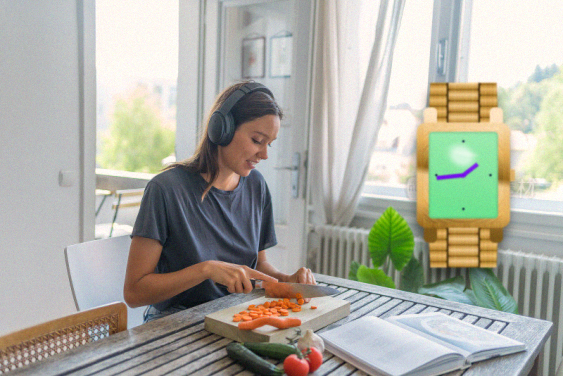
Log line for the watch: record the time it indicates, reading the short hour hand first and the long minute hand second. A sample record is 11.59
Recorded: 1.44
